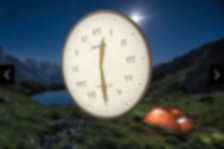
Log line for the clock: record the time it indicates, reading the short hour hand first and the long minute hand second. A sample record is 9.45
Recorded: 12.30
